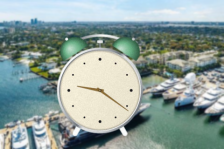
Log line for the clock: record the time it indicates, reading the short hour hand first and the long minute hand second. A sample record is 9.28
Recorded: 9.21
